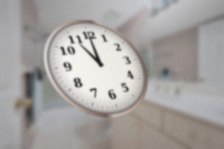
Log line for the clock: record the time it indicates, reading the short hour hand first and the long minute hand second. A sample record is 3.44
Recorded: 11.00
